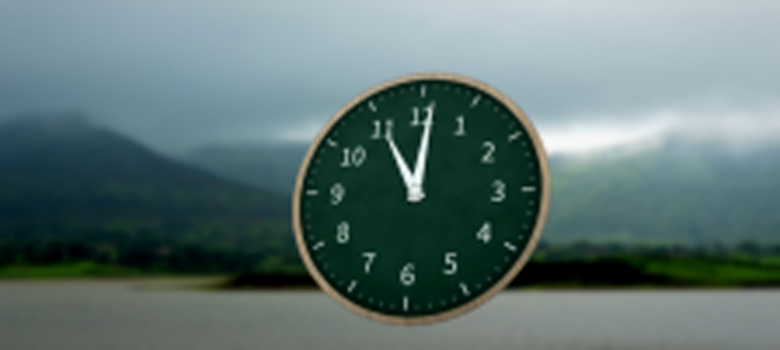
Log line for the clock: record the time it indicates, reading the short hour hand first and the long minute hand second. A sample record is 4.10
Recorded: 11.01
